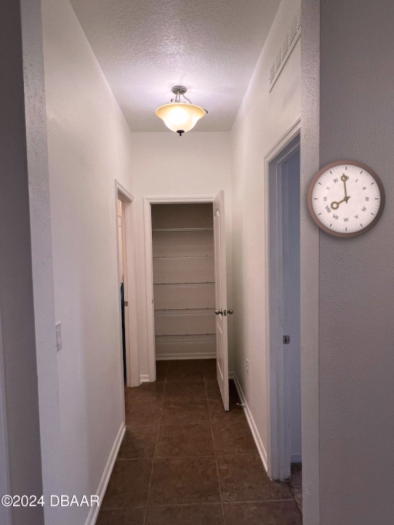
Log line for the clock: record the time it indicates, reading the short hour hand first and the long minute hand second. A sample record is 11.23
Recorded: 7.59
